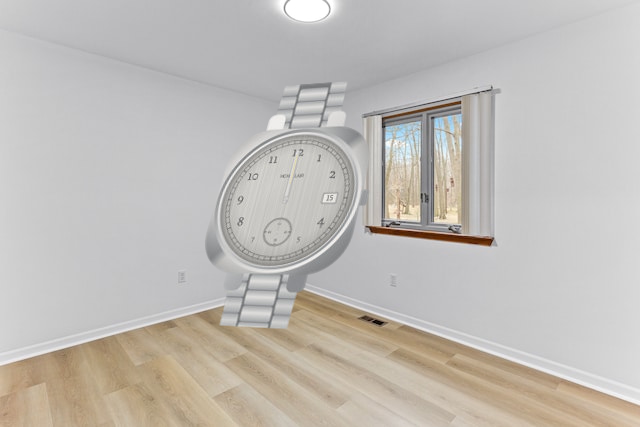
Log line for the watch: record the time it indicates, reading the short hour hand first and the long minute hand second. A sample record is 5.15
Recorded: 12.00
